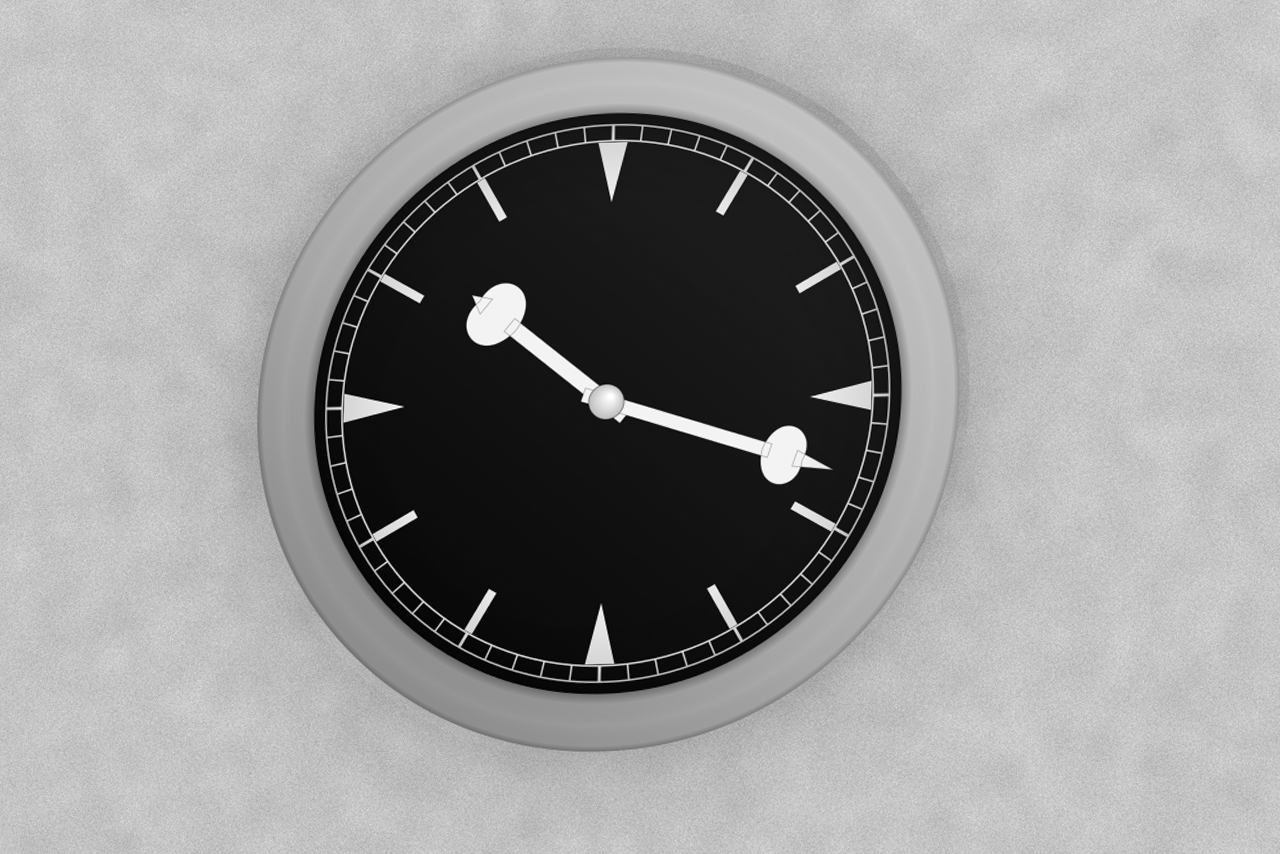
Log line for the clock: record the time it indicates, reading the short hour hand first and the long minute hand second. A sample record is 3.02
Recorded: 10.18
